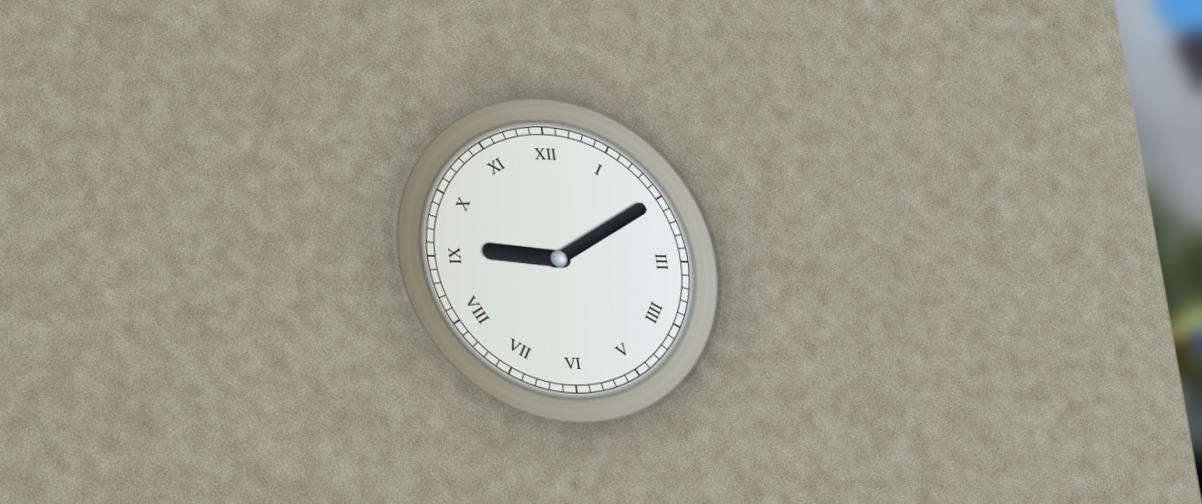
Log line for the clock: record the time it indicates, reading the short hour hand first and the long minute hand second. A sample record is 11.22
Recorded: 9.10
